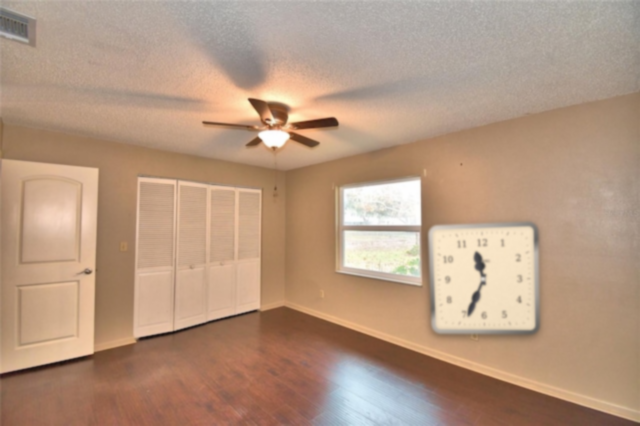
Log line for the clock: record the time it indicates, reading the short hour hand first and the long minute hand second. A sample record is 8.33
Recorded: 11.34
